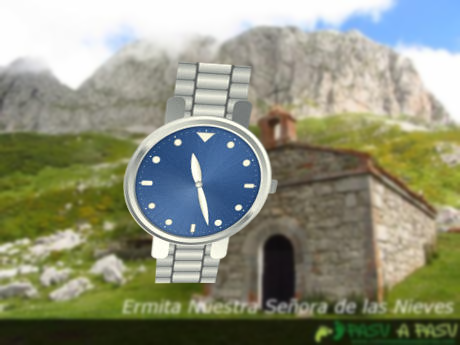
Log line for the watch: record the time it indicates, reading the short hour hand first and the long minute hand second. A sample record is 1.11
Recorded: 11.27
